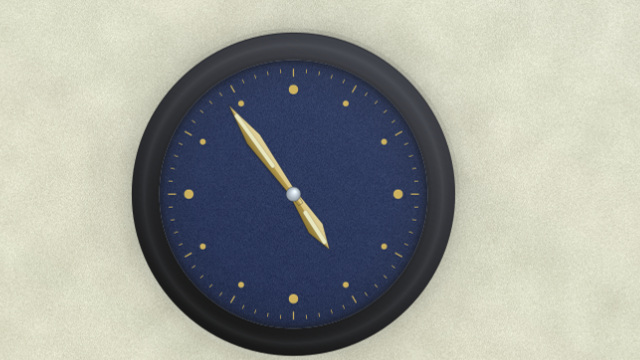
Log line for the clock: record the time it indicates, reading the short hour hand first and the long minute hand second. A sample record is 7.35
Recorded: 4.54
